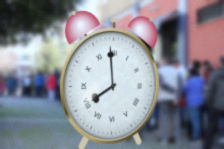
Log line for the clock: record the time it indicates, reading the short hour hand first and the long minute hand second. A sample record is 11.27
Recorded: 7.59
